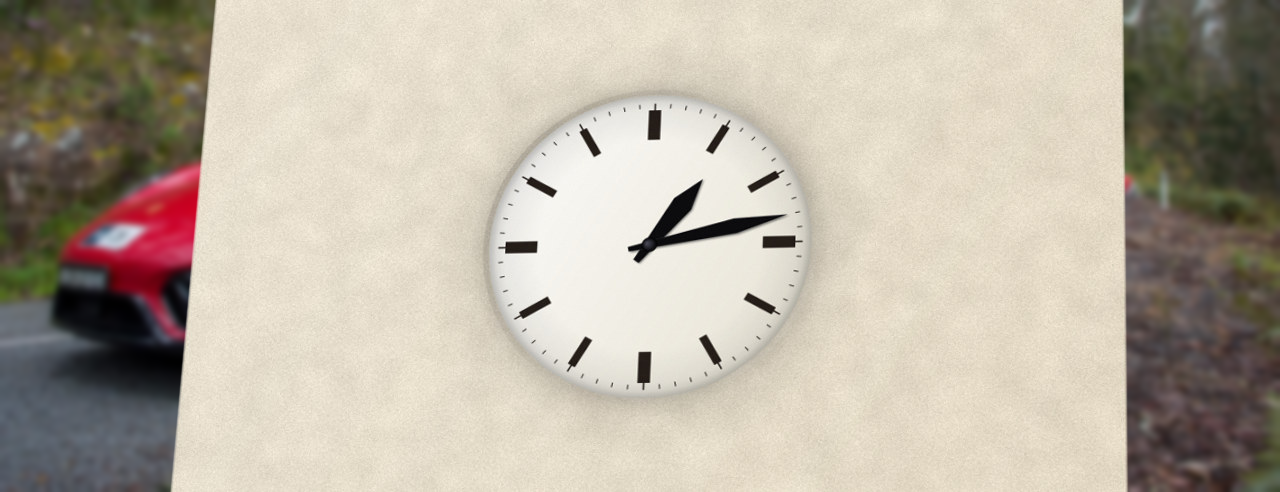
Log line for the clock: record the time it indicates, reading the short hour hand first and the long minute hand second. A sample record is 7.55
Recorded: 1.13
